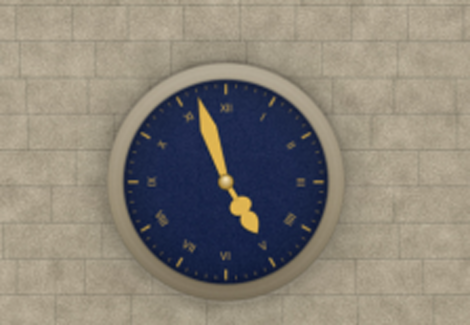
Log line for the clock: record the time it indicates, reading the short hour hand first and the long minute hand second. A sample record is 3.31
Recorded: 4.57
